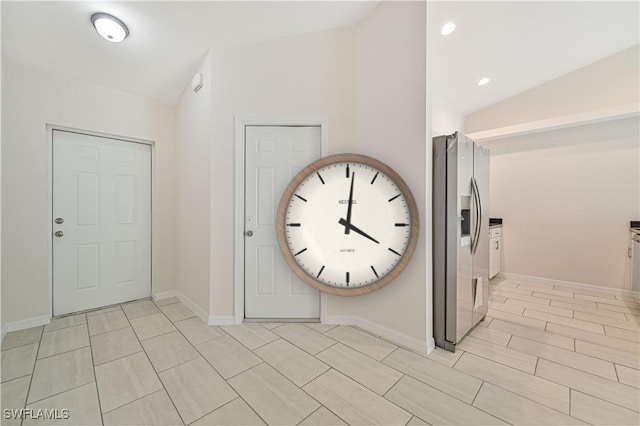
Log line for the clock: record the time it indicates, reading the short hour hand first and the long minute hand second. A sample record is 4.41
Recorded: 4.01
